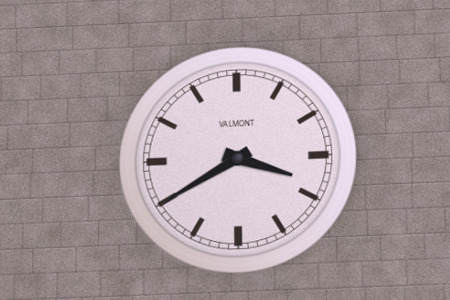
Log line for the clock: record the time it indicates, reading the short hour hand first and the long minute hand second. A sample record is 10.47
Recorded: 3.40
